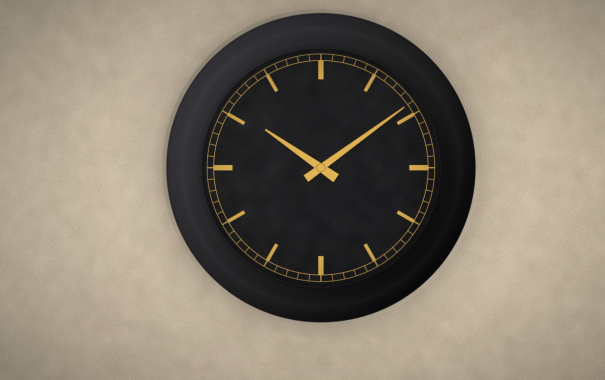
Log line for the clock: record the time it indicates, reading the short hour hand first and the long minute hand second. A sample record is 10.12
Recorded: 10.09
